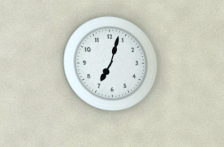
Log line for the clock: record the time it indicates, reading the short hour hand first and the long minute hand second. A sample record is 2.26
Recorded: 7.03
